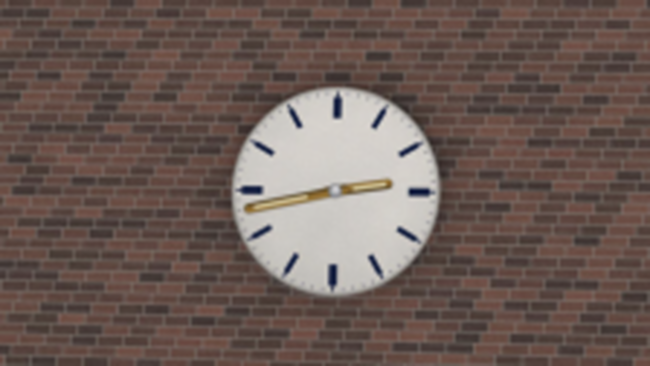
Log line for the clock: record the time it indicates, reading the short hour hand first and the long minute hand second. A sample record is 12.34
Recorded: 2.43
